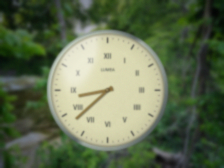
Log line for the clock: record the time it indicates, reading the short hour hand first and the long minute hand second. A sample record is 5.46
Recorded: 8.38
